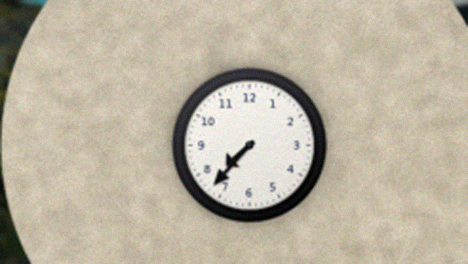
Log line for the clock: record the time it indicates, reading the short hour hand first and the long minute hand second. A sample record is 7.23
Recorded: 7.37
